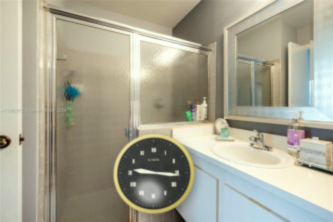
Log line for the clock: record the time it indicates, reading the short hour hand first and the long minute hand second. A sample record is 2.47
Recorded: 9.16
